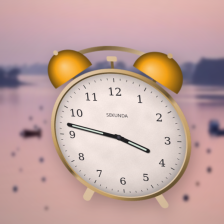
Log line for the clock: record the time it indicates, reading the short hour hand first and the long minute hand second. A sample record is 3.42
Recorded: 3.47
